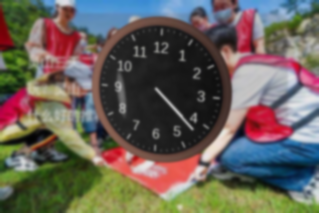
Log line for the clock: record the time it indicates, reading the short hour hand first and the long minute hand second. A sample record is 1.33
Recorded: 4.22
